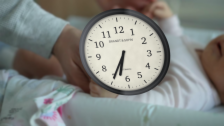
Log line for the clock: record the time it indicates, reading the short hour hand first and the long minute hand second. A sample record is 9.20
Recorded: 6.35
